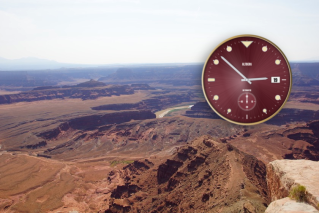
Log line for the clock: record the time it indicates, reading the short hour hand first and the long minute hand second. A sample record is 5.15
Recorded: 2.52
